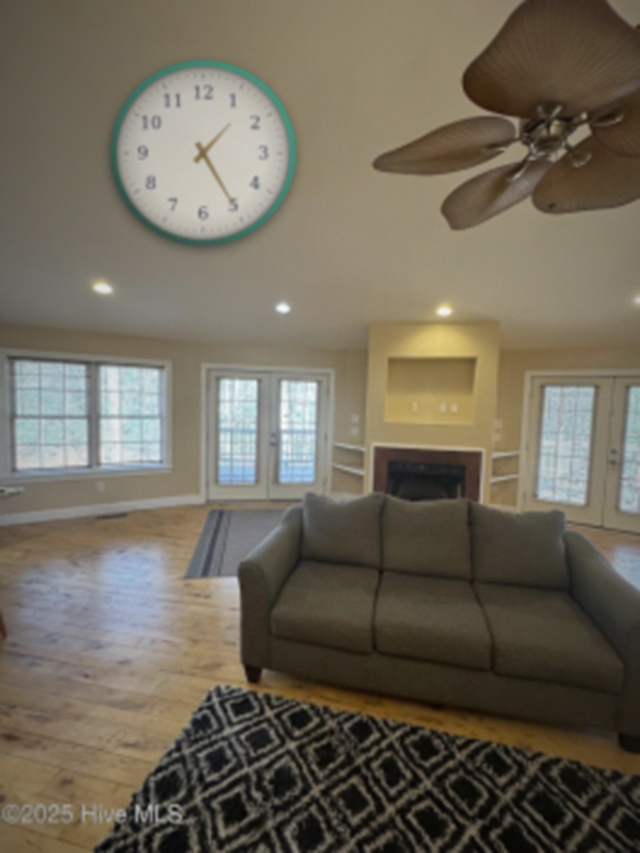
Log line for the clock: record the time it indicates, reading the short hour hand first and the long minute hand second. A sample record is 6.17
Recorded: 1.25
